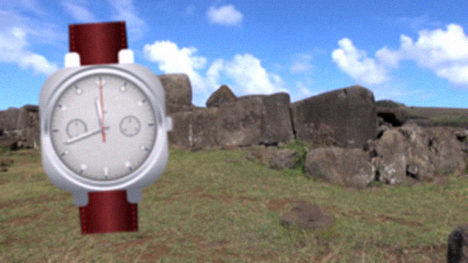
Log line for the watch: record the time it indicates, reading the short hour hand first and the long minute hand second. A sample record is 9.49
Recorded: 11.42
